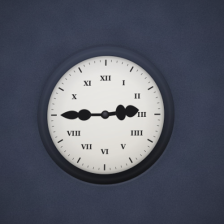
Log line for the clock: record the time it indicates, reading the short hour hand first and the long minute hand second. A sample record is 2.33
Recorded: 2.45
